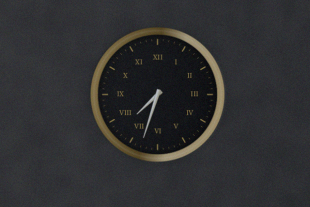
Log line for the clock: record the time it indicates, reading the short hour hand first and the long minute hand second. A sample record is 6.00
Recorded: 7.33
